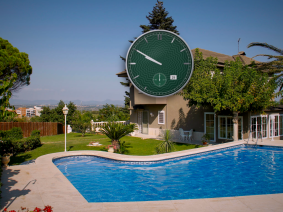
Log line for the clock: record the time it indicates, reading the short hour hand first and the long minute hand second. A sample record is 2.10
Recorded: 9.50
